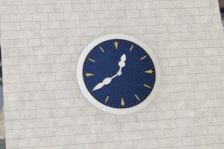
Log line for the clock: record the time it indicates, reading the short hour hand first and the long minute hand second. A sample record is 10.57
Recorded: 12.40
